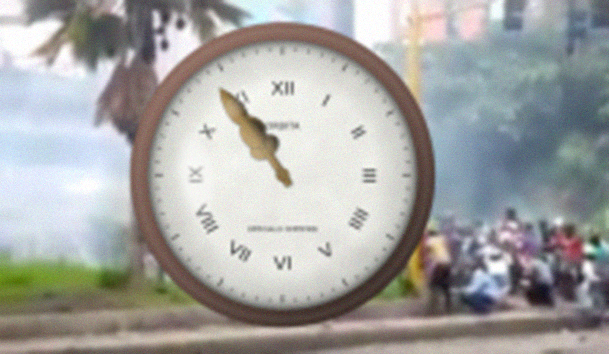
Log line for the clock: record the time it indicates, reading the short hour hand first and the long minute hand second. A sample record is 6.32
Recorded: 10.54
